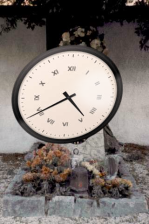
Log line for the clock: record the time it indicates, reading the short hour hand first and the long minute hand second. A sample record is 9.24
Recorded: 4.40
